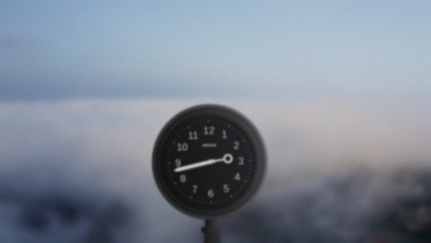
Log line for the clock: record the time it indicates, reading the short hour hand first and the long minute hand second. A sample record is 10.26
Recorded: 2.43
